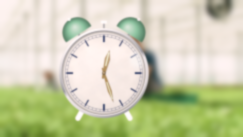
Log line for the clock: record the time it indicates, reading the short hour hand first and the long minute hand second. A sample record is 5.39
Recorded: 12.27
